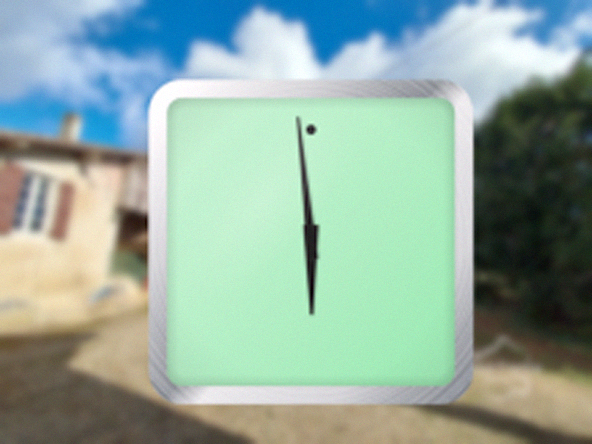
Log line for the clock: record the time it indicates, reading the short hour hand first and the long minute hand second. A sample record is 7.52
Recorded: 5.59
